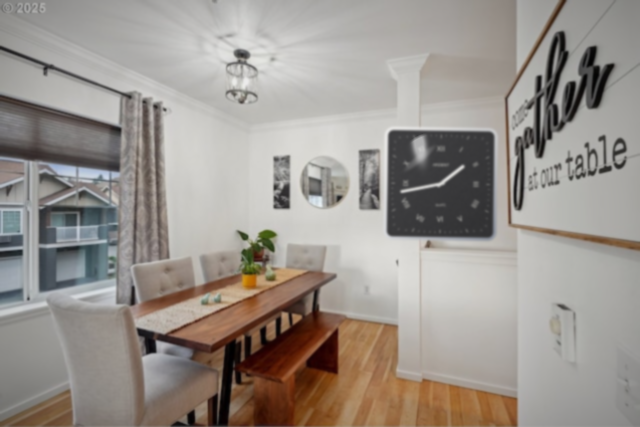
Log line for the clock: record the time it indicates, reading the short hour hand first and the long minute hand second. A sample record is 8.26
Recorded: 1.43
